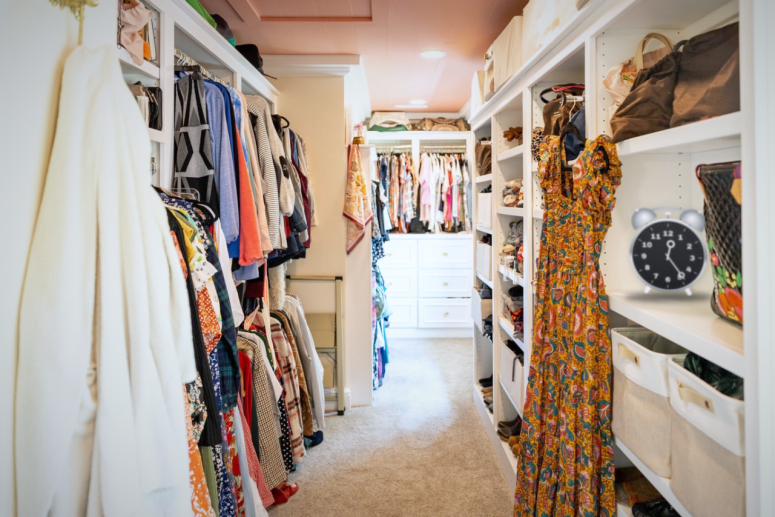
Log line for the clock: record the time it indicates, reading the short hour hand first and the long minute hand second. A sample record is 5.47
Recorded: 12.24
